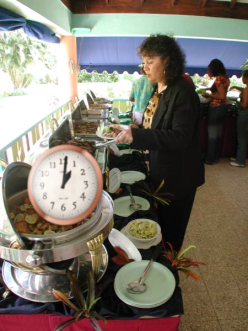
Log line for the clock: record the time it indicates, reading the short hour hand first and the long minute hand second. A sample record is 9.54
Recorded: 1.01
